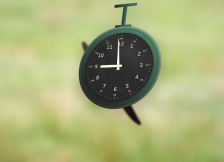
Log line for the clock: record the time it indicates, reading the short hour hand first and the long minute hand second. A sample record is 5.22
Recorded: 8.59
